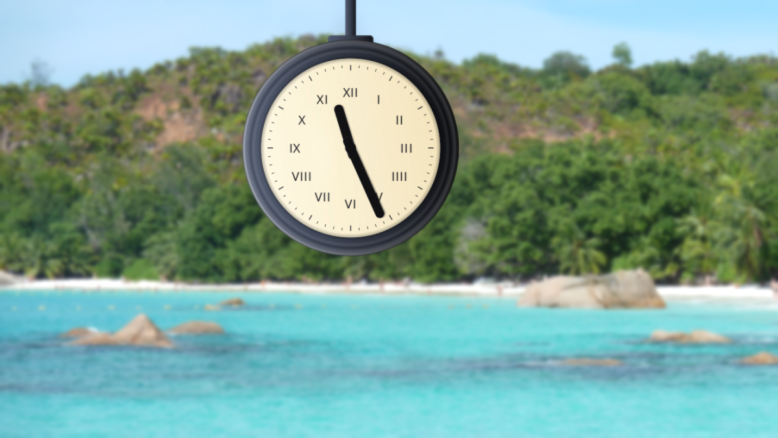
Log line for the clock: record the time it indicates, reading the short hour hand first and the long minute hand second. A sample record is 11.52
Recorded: 11.26
